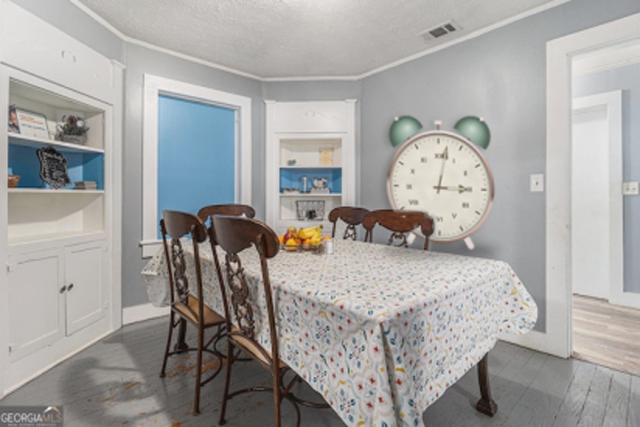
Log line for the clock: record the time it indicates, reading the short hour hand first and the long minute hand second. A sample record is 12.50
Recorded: 3.02
